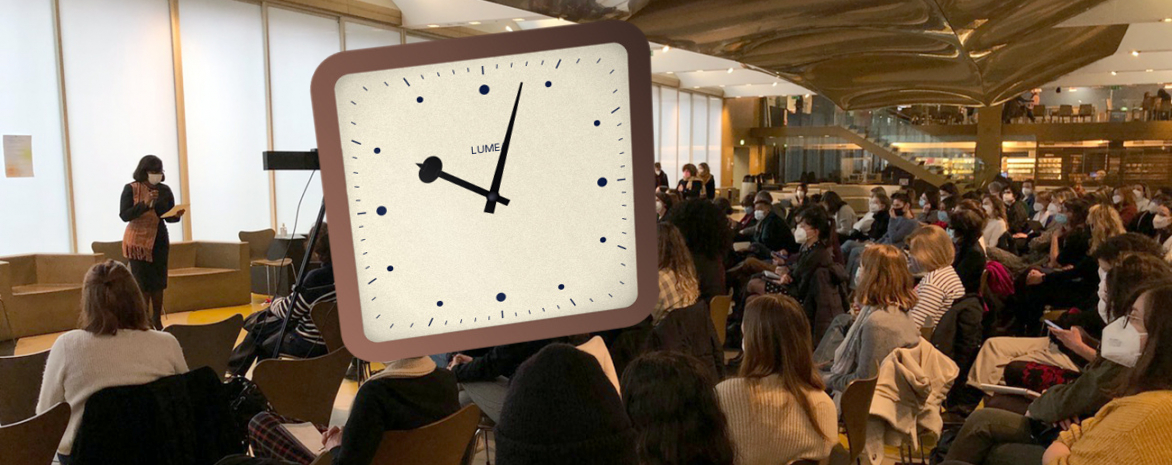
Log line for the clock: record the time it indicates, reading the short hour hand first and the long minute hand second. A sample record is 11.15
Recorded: 10.03
